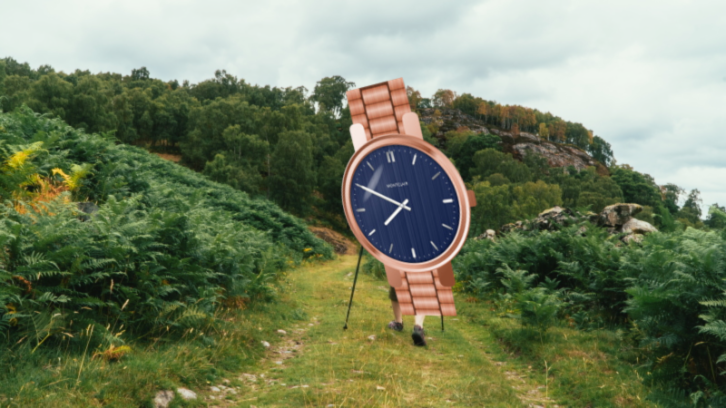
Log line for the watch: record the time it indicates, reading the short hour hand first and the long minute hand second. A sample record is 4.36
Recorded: 7.50
